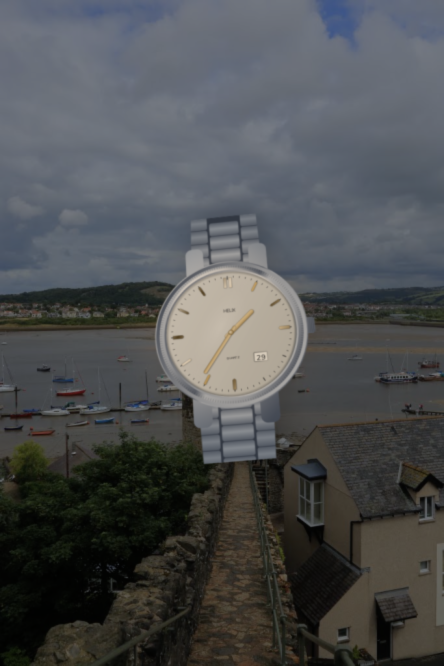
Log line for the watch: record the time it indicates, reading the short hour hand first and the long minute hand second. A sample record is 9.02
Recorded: 1.36
